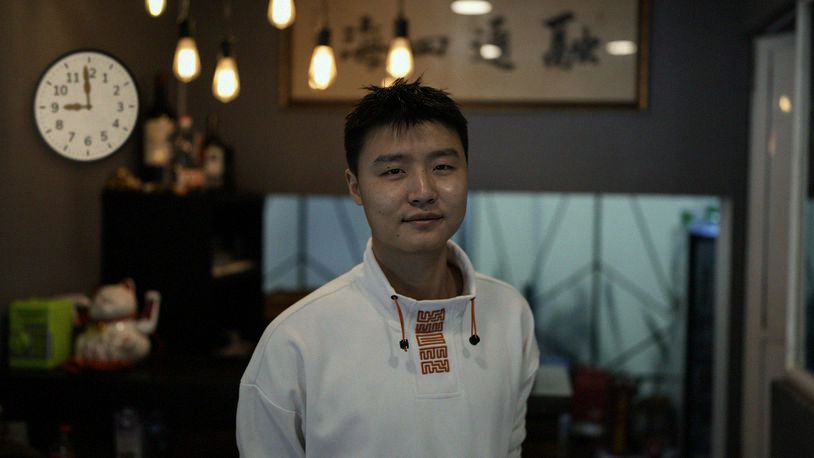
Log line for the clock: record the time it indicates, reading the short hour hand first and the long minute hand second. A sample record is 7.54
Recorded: 8.59
